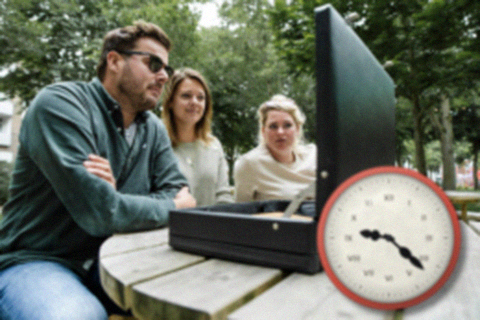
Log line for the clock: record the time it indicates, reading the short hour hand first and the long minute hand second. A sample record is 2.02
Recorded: 9.22
